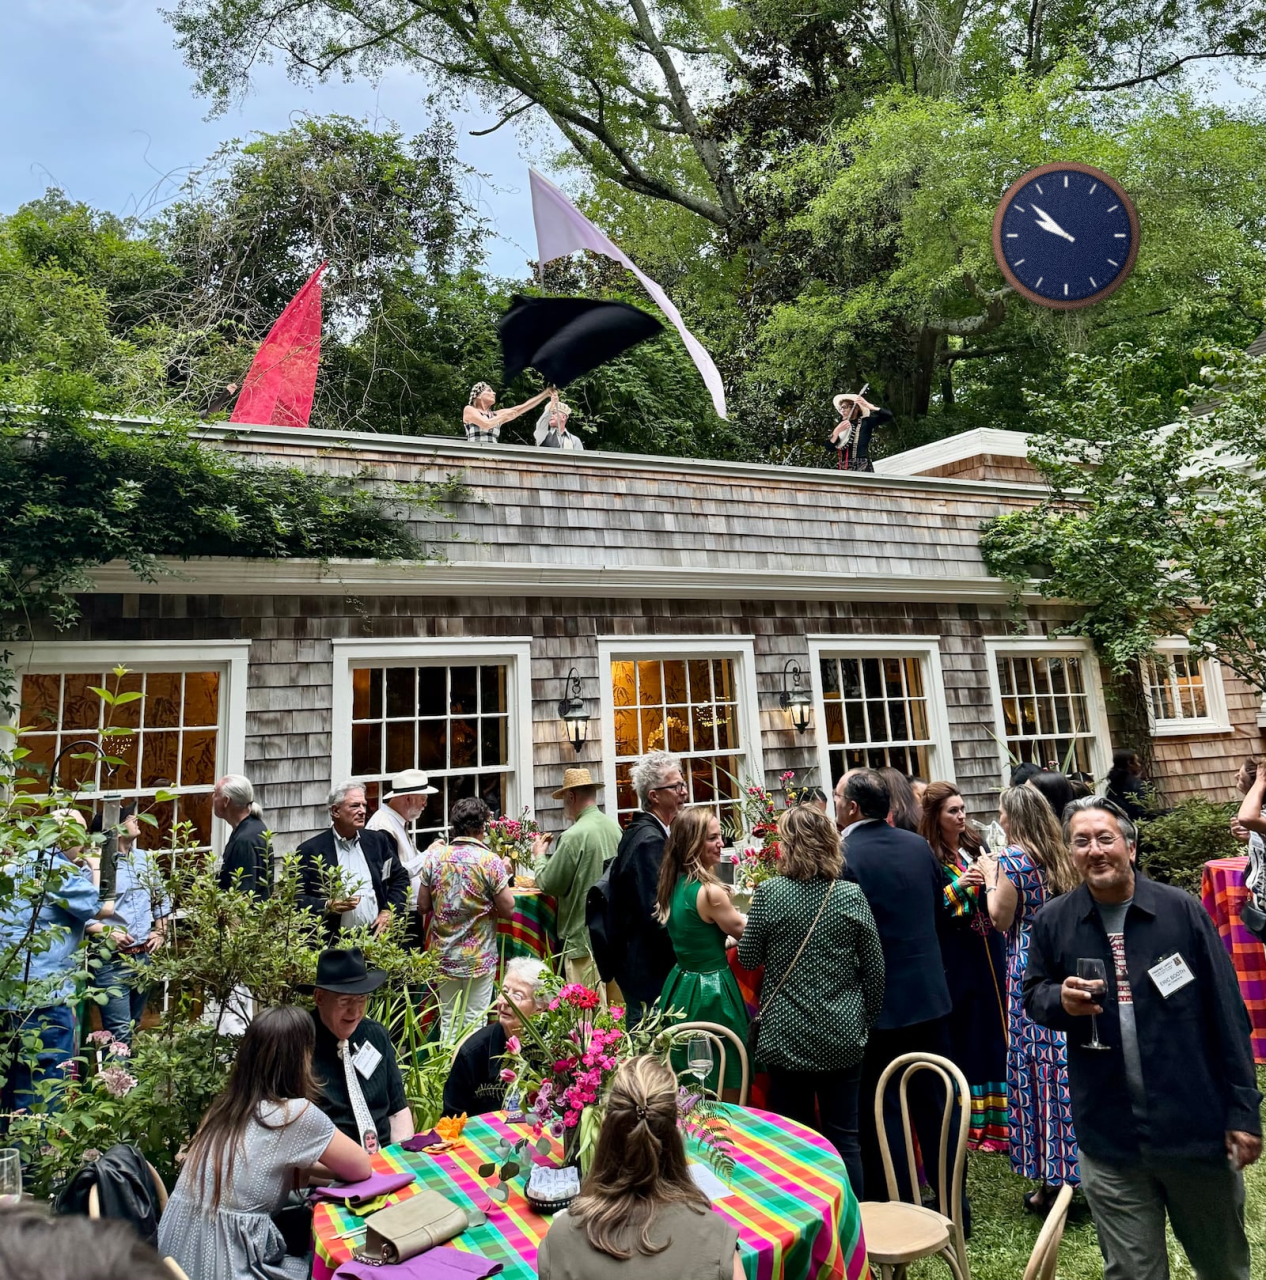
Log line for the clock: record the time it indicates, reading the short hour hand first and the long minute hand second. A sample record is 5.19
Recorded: 9.52
